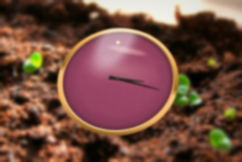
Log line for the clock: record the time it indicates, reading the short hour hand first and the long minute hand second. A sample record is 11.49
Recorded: 3.18
